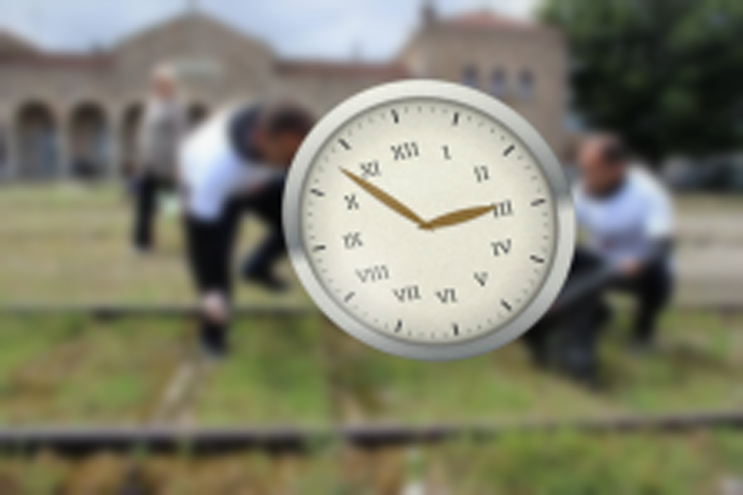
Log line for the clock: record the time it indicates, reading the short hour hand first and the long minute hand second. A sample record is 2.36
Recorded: 2.53
